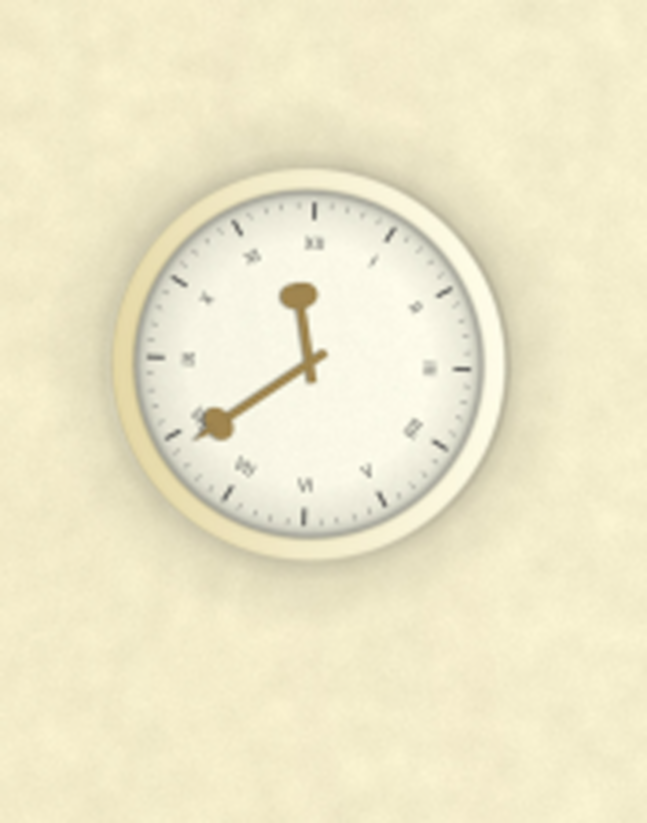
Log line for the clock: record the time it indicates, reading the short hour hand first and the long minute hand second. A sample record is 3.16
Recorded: 11.39
